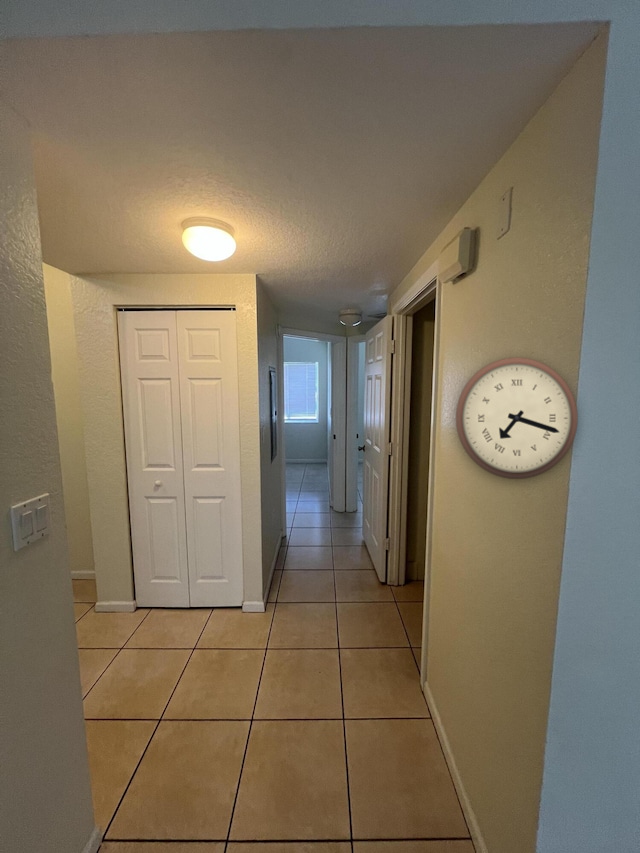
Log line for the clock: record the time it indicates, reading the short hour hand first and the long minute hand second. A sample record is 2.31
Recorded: 7.18
